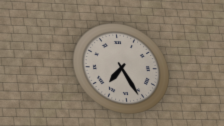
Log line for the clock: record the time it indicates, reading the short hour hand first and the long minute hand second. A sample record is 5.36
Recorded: 7.26
